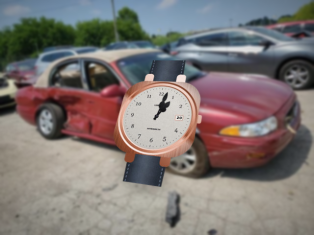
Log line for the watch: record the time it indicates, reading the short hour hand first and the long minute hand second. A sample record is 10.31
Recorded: 1.02
